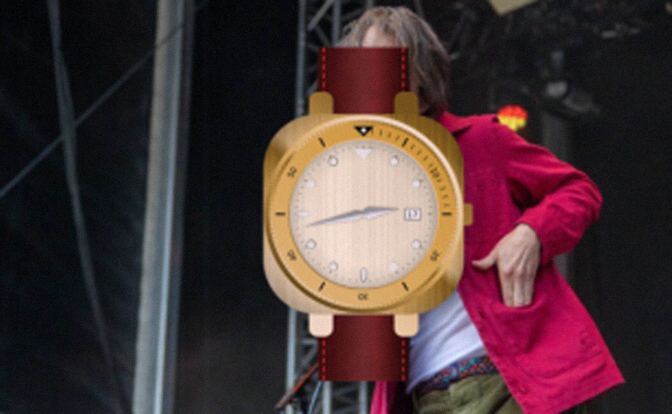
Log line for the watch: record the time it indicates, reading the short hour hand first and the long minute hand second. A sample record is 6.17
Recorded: 2.43
